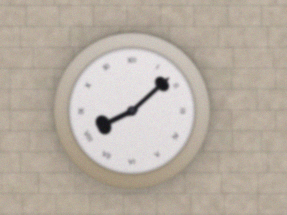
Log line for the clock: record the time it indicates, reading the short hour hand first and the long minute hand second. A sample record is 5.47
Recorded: 8.08
